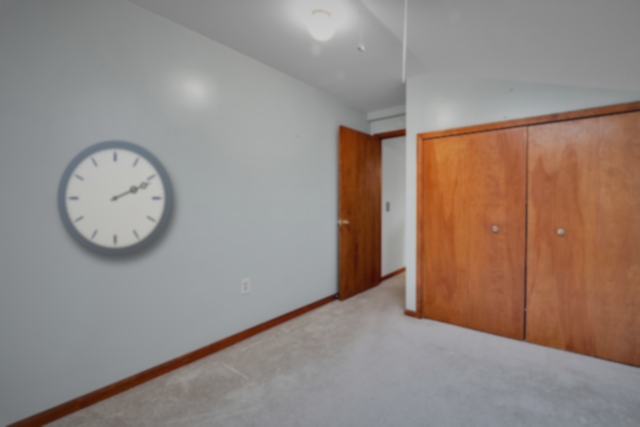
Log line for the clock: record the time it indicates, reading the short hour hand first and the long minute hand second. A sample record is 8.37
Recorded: 2.11
